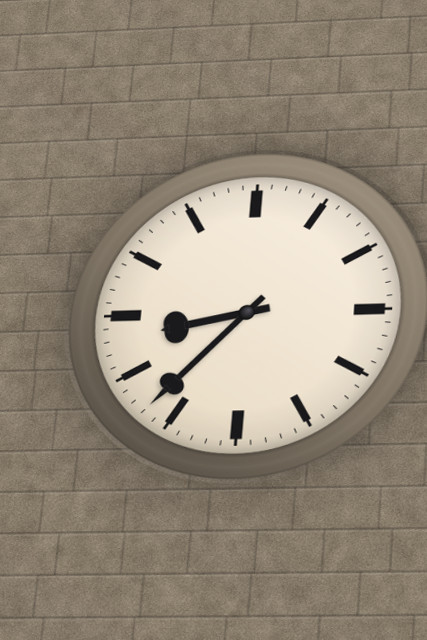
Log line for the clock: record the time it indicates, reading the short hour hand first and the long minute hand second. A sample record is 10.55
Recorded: 8.37
